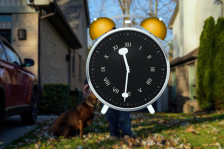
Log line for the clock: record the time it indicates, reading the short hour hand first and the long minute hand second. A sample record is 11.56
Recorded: 11.31
